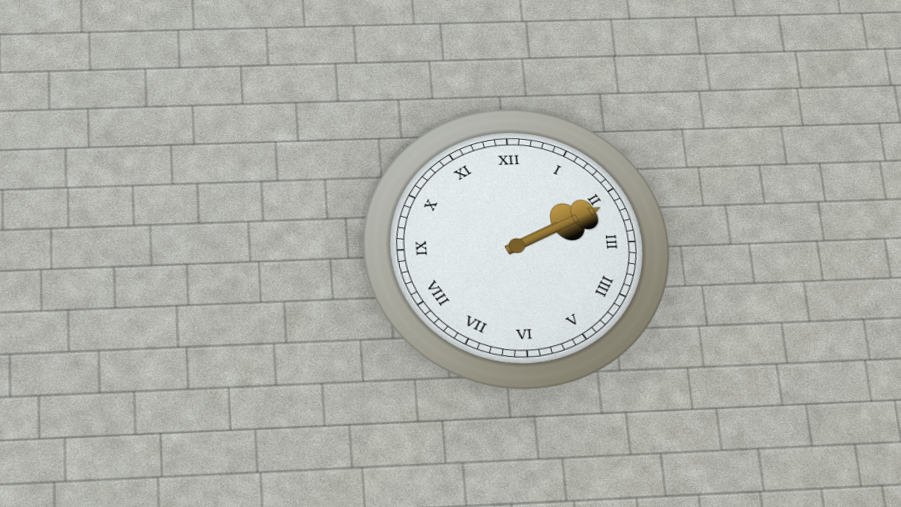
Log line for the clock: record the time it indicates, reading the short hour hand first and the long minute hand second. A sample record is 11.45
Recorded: 2.11
